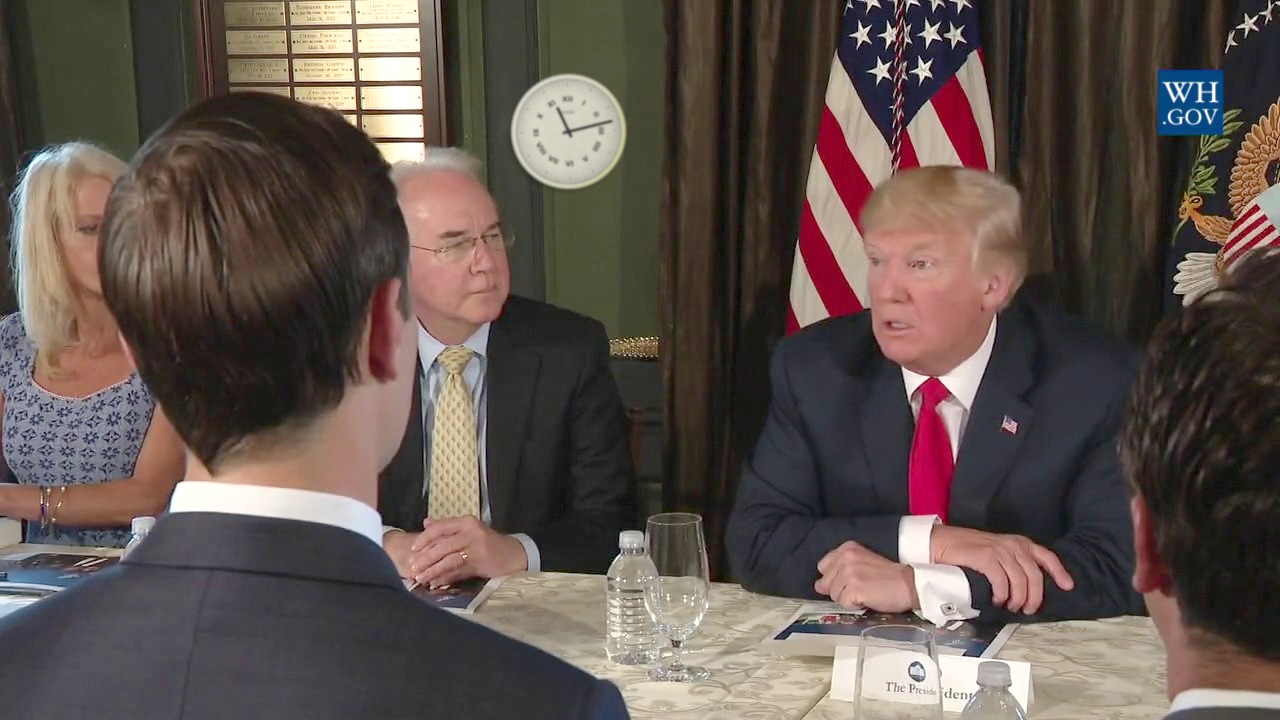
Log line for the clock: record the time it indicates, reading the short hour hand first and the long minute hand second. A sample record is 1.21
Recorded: 11.13
